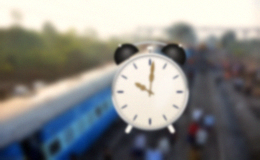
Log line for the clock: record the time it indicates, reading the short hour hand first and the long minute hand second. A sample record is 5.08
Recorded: 10.01
